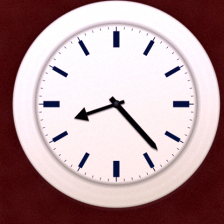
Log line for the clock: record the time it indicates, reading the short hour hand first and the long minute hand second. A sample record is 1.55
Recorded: 8.23
